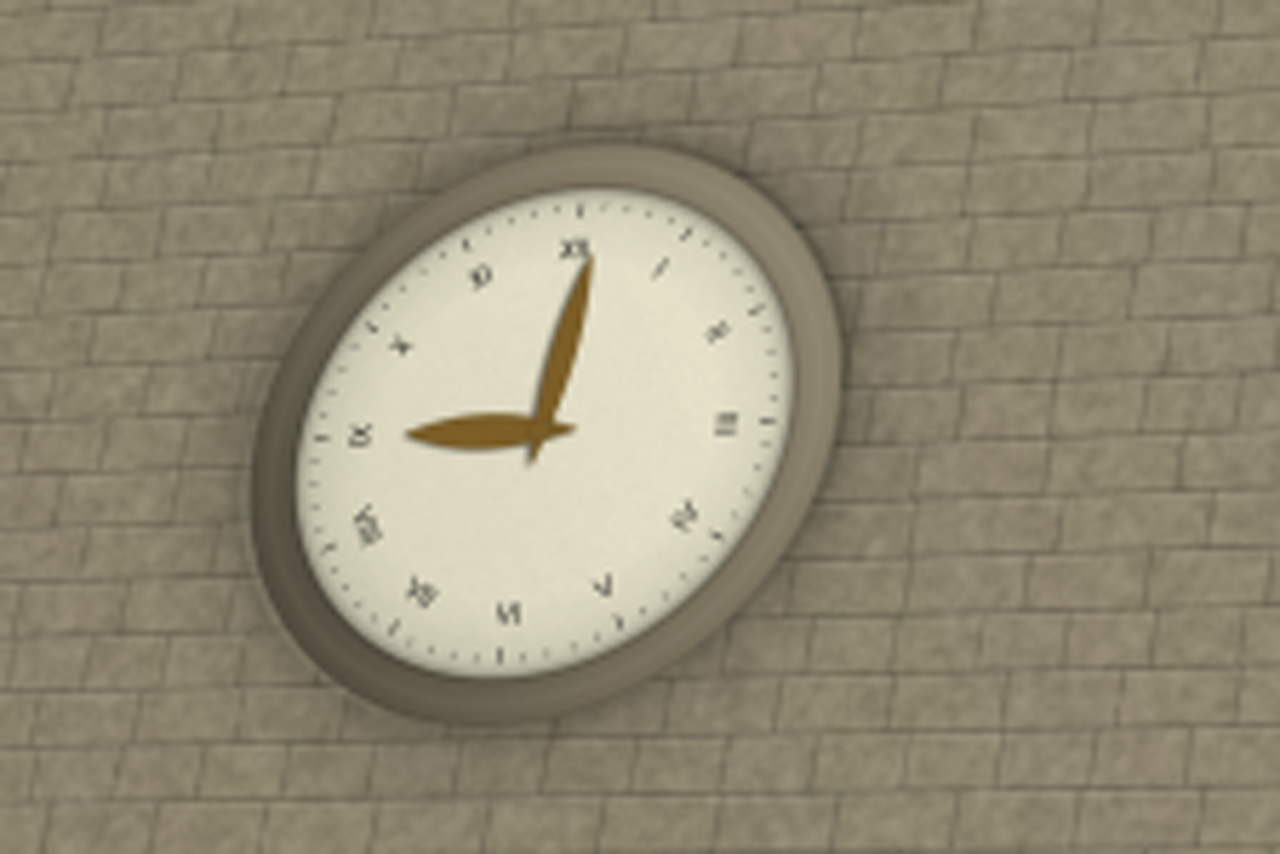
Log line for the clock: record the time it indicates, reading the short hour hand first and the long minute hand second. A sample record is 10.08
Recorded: 9.01
